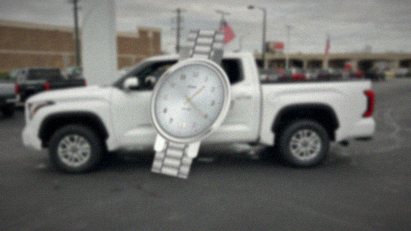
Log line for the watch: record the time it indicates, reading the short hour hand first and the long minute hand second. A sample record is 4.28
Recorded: 1.21
